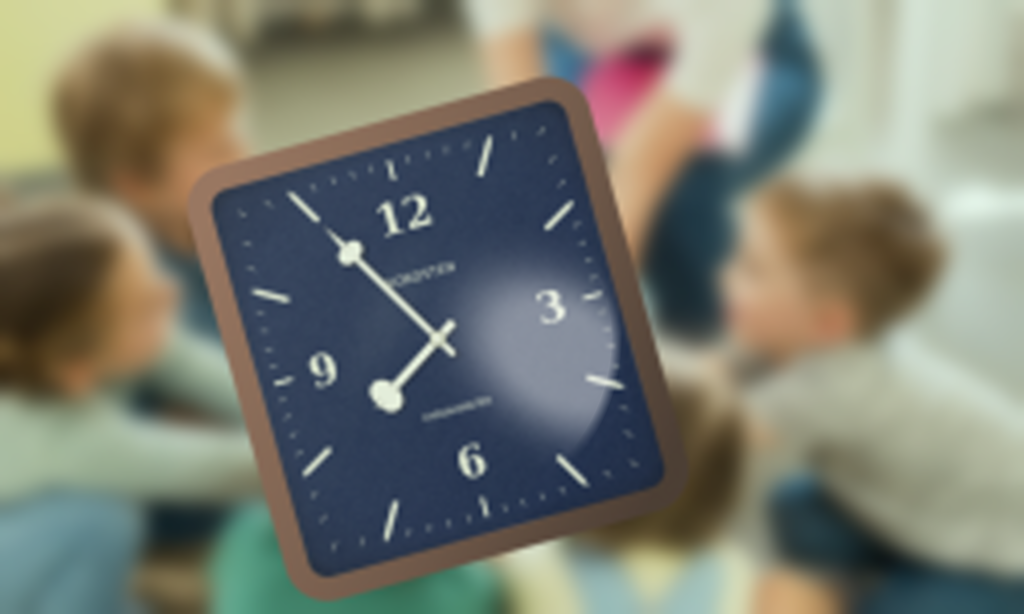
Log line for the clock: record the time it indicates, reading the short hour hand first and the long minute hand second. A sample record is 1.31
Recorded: 7.55
